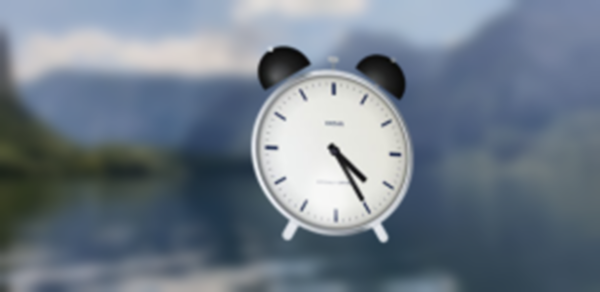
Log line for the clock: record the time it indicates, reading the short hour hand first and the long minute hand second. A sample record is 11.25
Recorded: 4.25
